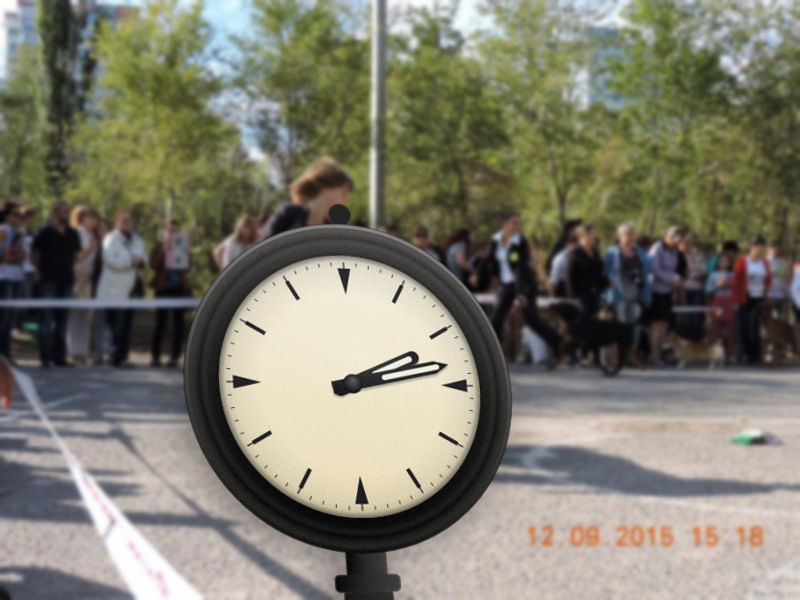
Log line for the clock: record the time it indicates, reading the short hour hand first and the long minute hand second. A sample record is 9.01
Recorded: 2.13
